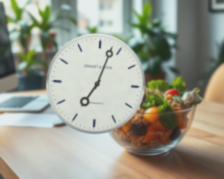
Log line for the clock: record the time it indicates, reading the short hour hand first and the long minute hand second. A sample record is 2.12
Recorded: 7.03
